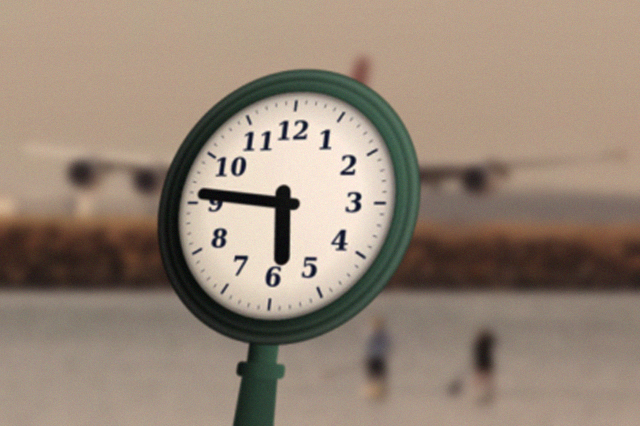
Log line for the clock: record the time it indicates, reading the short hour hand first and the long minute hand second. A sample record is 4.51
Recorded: 5.46
